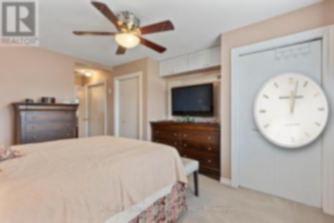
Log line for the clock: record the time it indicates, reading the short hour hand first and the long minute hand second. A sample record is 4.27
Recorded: 12.02
